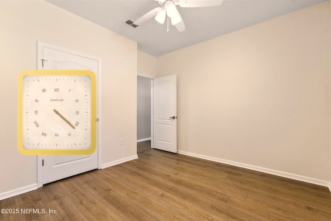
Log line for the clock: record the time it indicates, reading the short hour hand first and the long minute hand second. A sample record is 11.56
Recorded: 4.22
